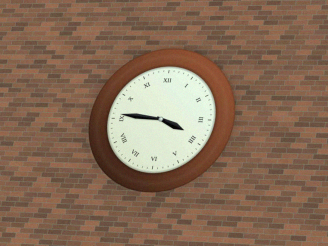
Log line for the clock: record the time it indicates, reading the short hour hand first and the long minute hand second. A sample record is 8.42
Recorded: 3.46
